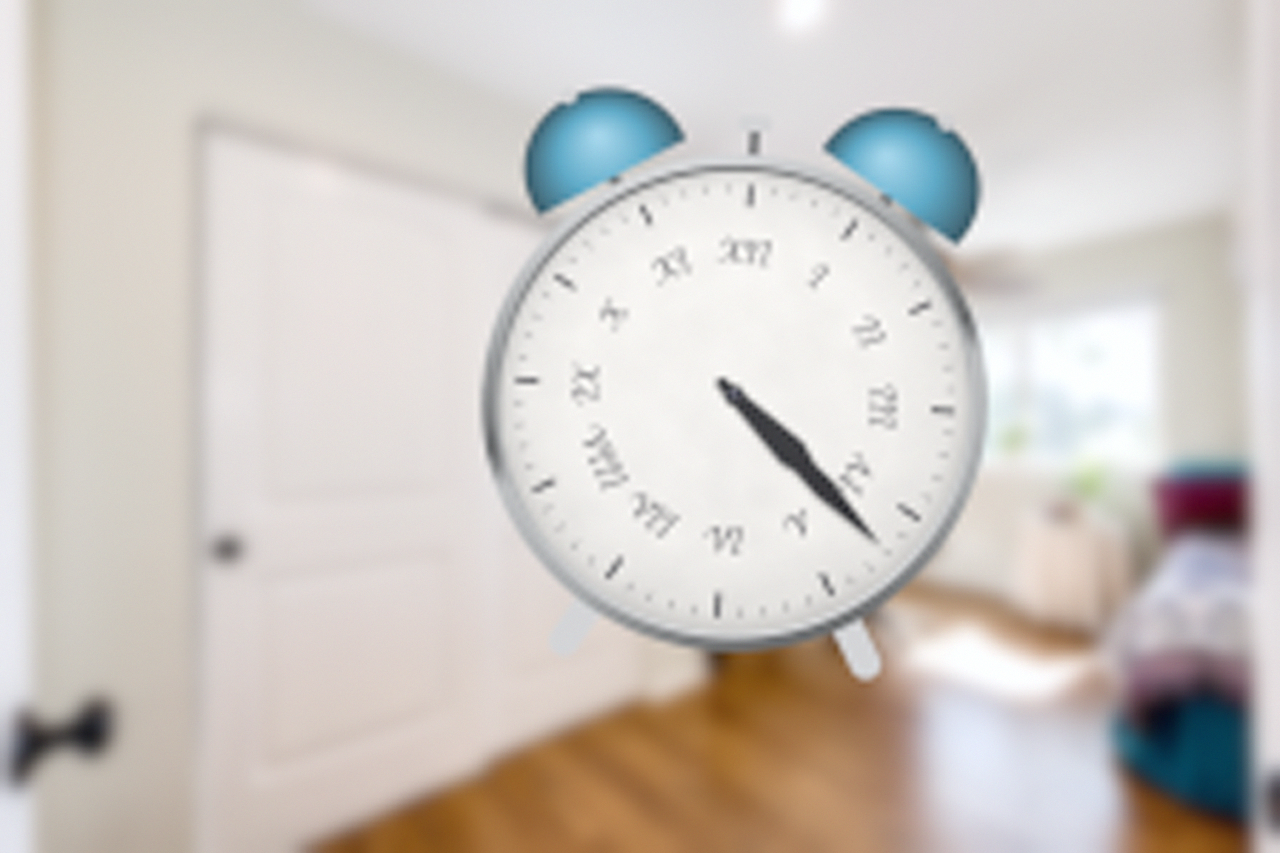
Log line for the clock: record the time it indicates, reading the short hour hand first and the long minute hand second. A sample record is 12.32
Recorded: 4.22
